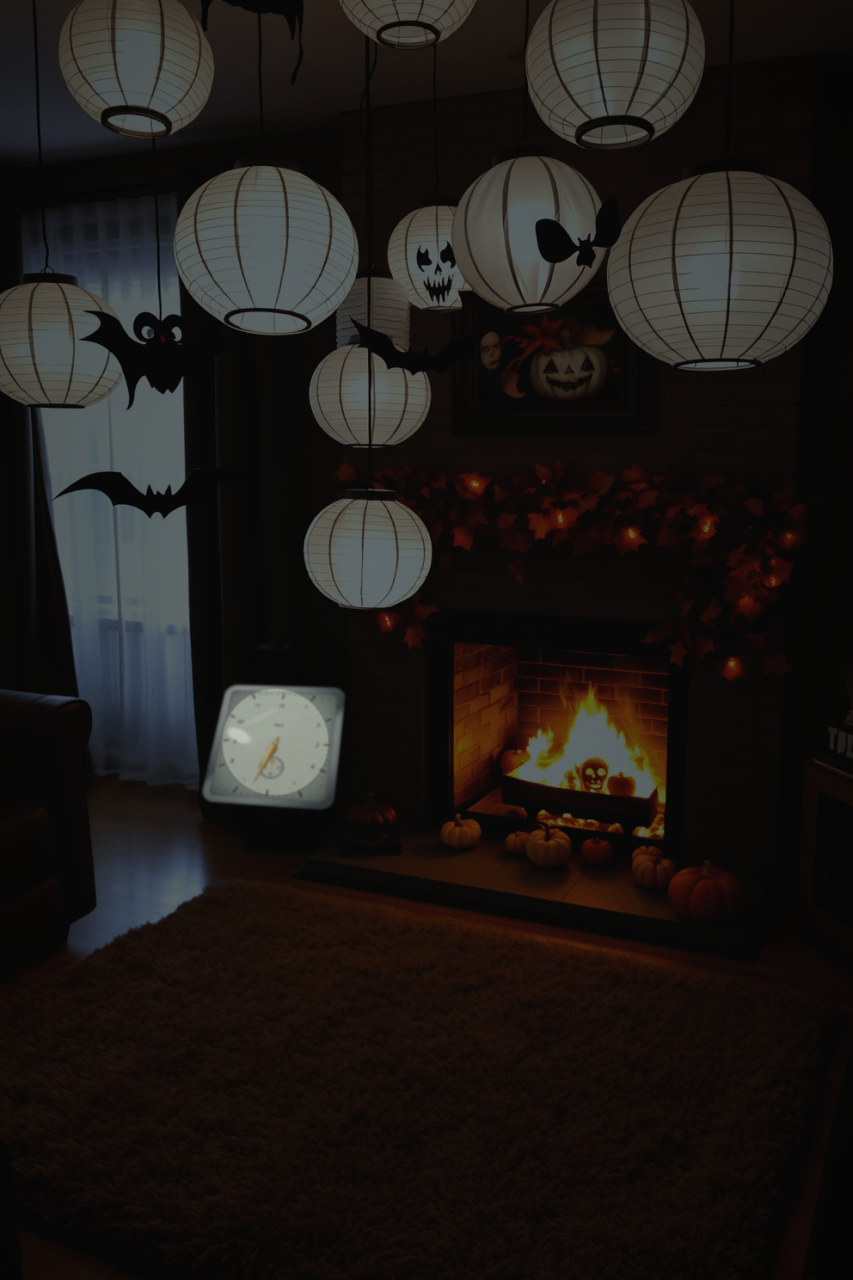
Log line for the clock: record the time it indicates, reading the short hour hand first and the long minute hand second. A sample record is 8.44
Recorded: 6.33
